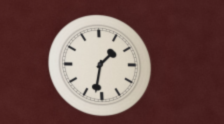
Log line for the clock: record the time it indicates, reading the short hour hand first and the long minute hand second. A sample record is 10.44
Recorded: 1.32
